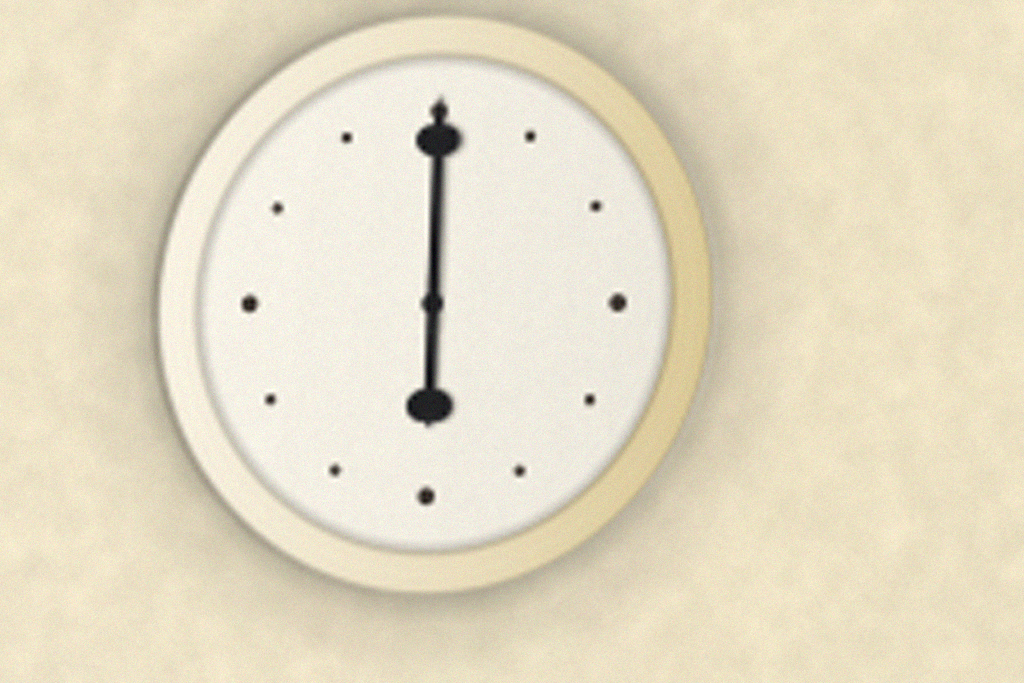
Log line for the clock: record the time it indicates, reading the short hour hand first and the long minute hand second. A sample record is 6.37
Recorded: 6.00
